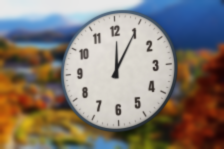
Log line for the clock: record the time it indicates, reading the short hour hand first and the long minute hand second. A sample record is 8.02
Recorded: 12.05
